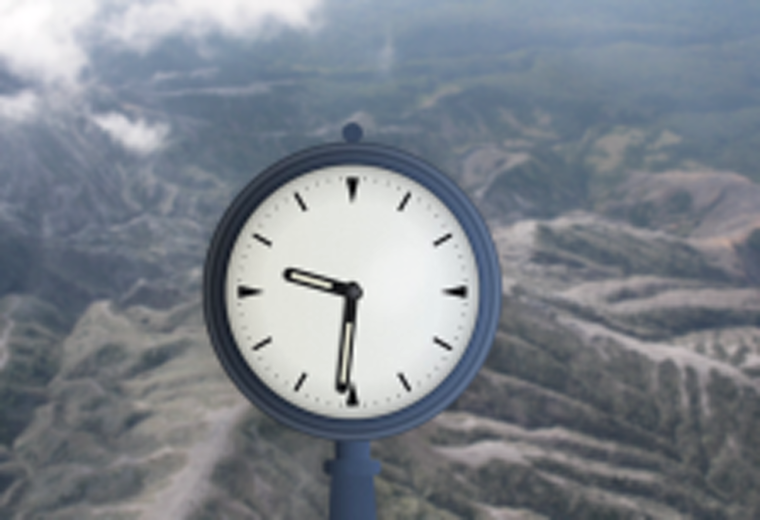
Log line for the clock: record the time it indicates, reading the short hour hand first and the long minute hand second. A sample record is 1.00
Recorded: 9.31
